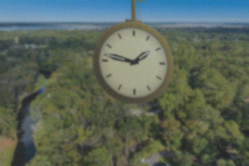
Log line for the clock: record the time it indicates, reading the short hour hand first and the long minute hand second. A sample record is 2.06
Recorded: 1.47
